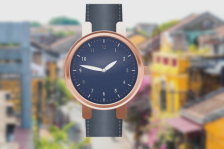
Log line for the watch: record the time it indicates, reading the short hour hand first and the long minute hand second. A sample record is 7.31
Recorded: 1.47
